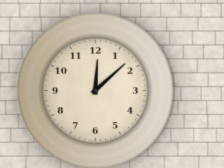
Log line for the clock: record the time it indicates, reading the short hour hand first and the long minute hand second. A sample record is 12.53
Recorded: 12.08
